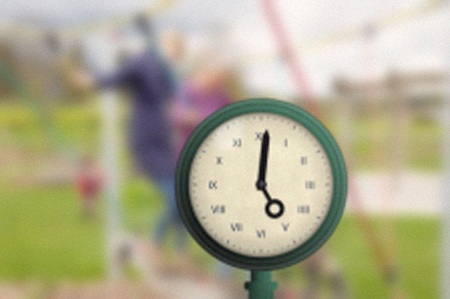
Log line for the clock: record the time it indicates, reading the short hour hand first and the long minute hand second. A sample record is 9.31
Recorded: 5.01
